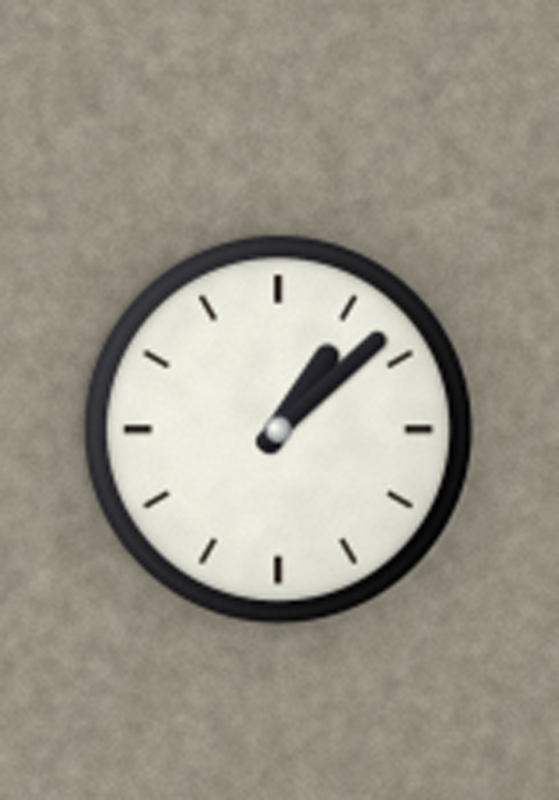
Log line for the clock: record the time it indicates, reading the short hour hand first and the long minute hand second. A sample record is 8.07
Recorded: 1.08
